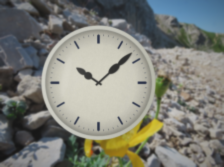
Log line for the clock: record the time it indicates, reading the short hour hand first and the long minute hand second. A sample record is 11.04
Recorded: 10.08
